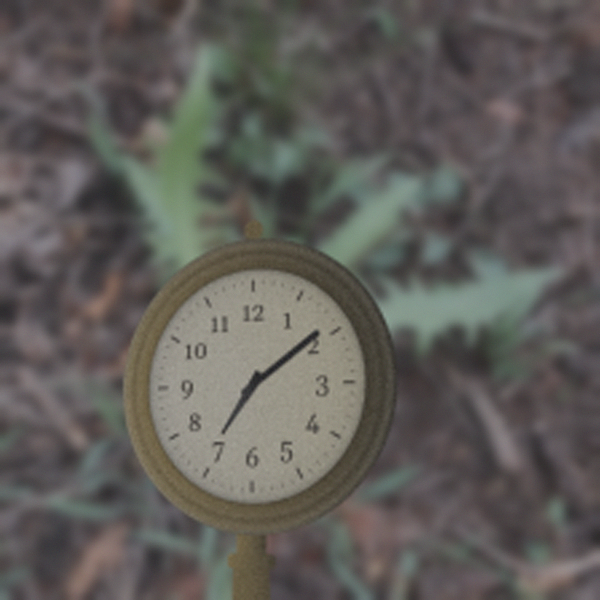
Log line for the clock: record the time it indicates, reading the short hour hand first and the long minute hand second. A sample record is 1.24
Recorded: 7.09
